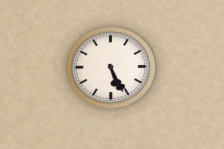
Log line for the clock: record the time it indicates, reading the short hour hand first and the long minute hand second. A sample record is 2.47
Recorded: 5.26
